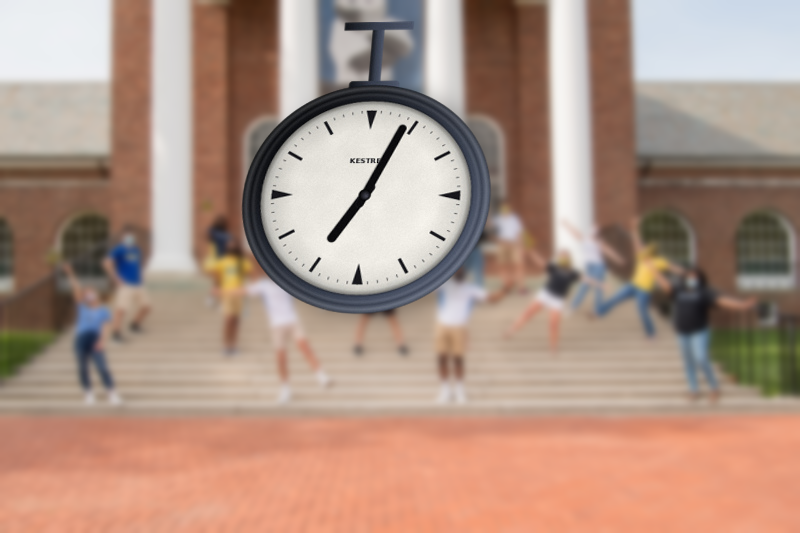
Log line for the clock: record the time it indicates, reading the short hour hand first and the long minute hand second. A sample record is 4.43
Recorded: 7.04
